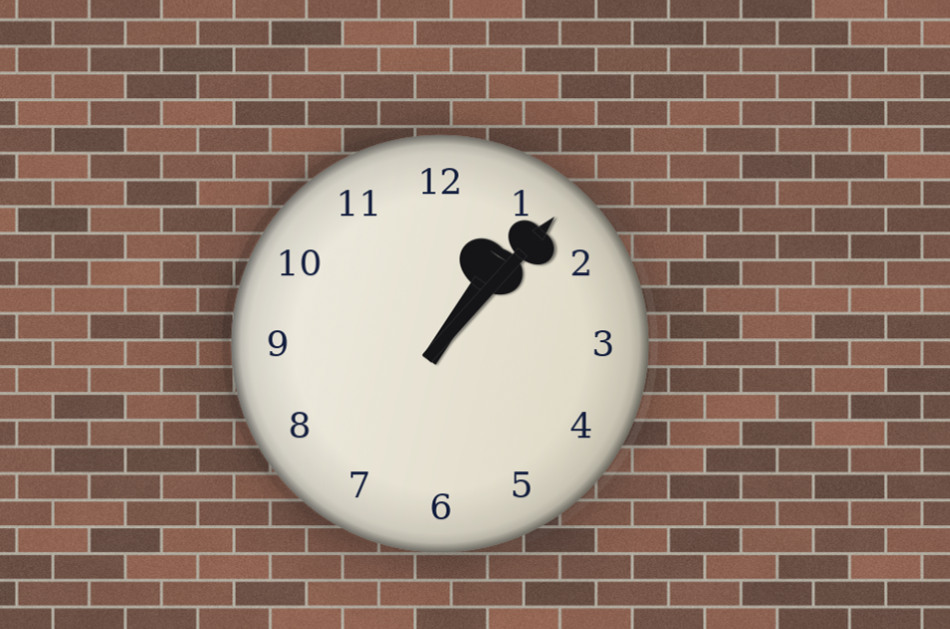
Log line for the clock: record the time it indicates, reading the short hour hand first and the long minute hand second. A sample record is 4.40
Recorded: 1.07
